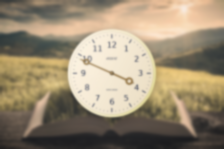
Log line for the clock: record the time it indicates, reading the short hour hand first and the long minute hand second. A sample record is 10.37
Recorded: 3.49
